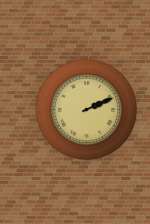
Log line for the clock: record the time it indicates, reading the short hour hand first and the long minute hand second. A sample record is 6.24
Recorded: 2.11
